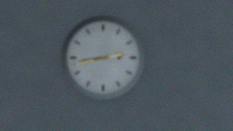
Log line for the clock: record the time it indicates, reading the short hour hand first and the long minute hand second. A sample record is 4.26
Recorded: 2.43
